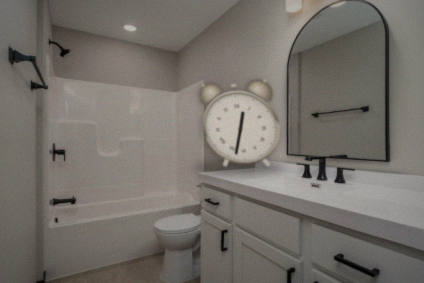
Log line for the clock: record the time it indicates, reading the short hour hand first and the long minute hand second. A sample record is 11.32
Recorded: 12.33
